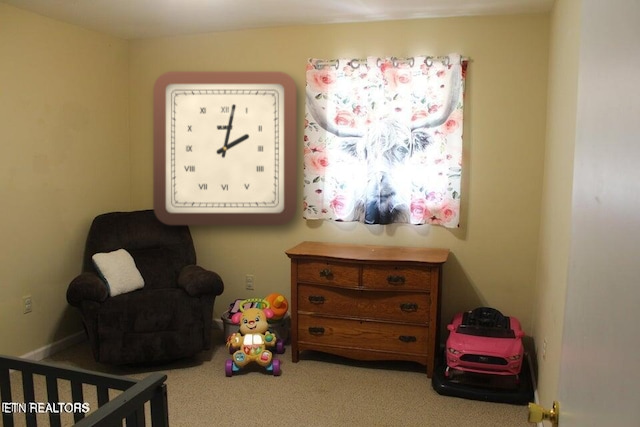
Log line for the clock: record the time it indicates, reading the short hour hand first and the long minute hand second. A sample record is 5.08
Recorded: 2.02
